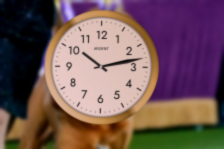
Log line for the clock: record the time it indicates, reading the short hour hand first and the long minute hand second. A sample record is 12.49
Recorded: 10.13
